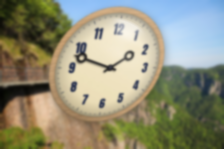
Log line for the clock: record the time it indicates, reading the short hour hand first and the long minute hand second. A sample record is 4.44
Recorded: 1.48
